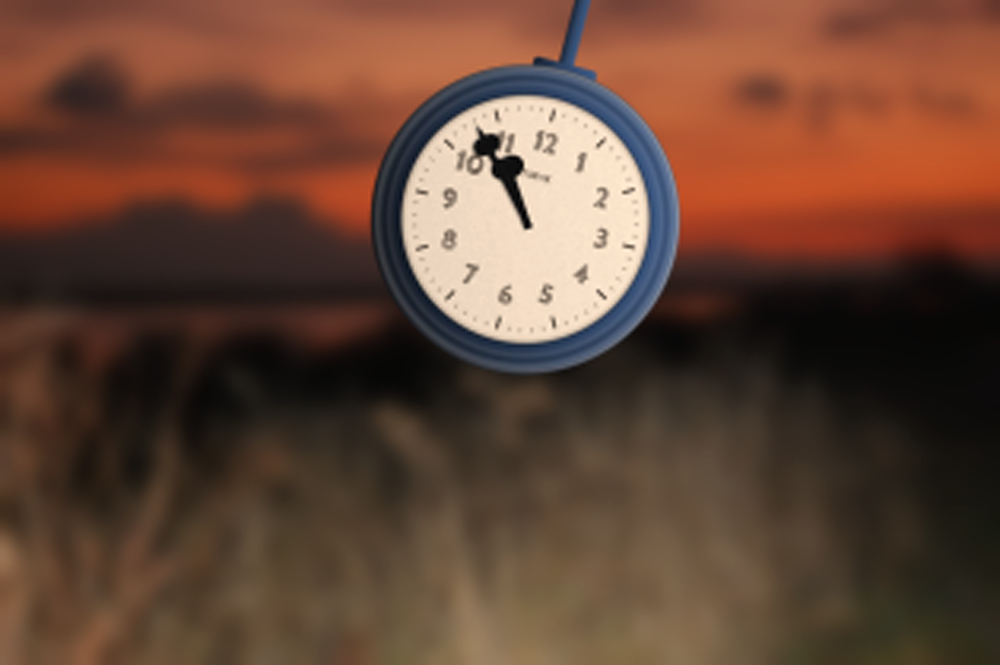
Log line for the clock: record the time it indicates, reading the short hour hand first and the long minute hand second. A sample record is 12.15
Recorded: 10.53
